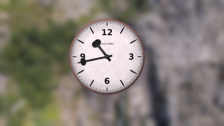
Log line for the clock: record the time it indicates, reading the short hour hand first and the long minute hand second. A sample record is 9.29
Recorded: 10.43
